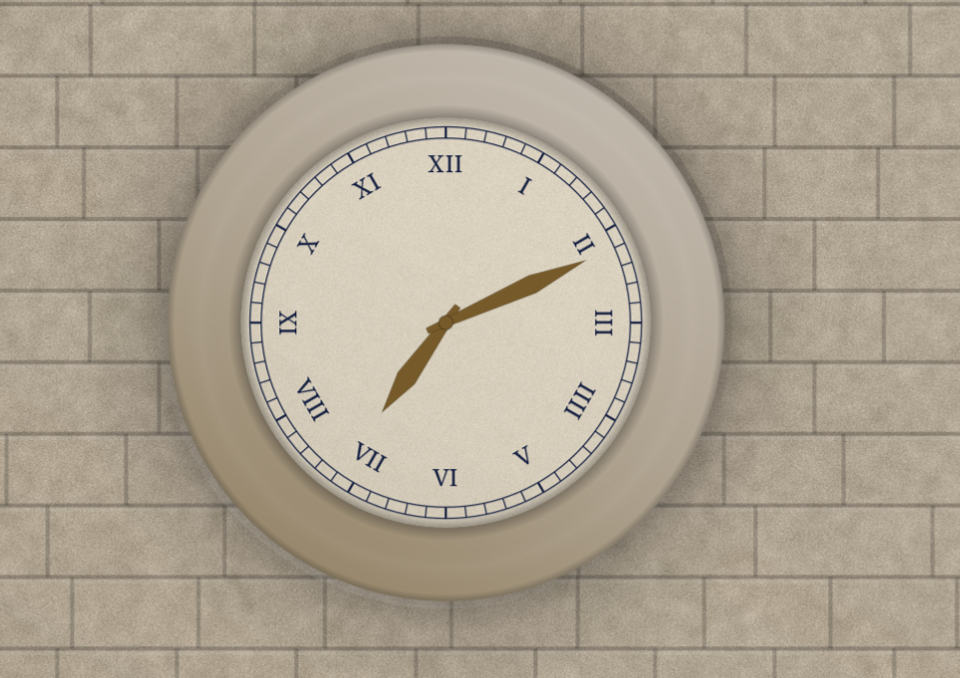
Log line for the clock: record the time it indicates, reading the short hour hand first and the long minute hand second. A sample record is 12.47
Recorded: 7.11
